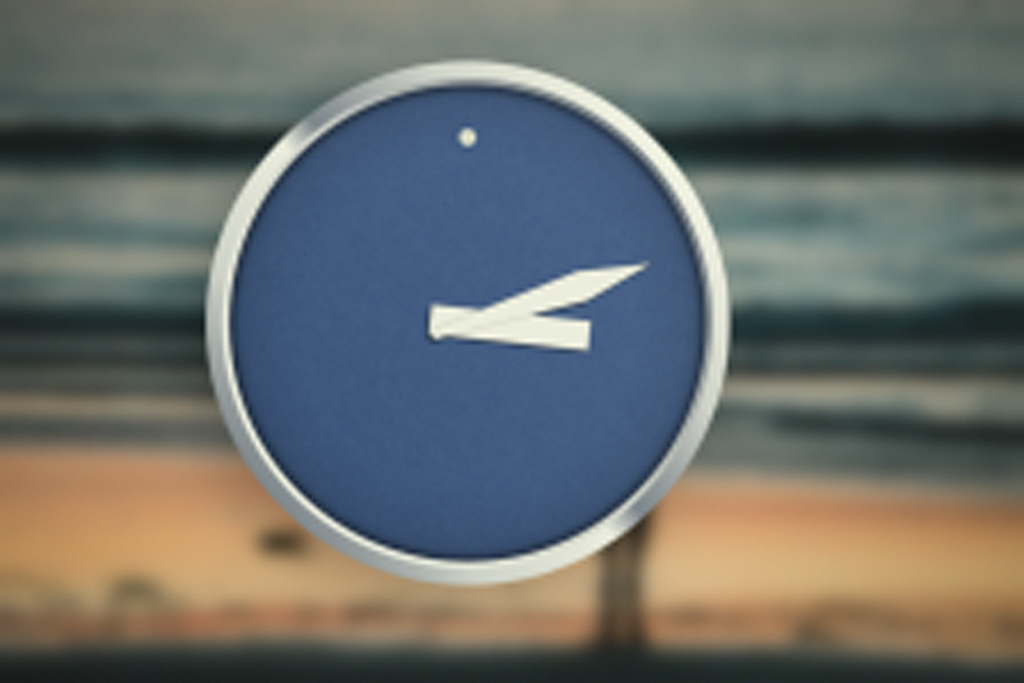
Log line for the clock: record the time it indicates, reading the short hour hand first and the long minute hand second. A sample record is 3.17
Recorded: 3.12
